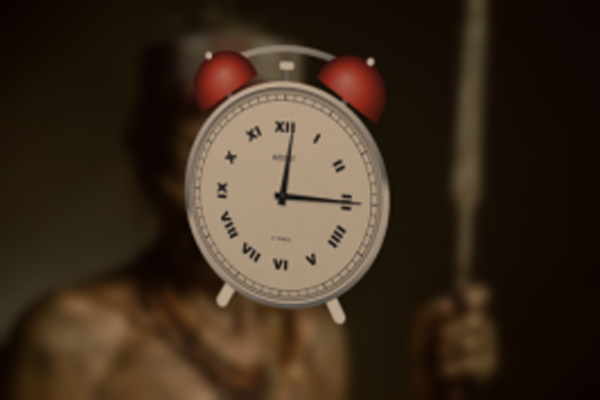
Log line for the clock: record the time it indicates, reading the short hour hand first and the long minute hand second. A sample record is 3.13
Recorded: 12.15
